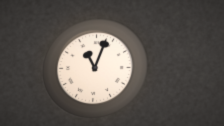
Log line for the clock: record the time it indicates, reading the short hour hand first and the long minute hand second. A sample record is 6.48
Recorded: 11.03
